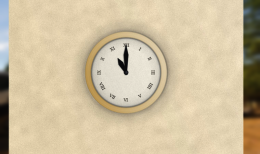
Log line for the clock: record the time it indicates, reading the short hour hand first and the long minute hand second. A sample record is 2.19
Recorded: 11.00
